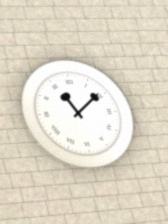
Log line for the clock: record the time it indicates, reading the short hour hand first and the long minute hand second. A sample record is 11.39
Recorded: 11.09
